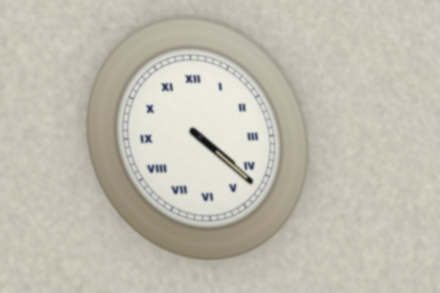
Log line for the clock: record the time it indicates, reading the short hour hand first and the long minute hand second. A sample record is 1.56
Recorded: 4.22
